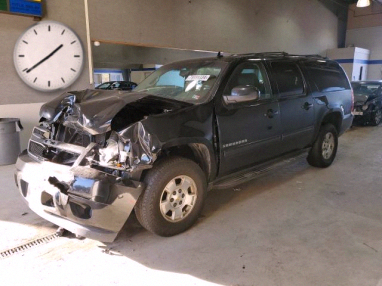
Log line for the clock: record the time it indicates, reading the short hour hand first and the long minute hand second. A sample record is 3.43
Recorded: 1.39
